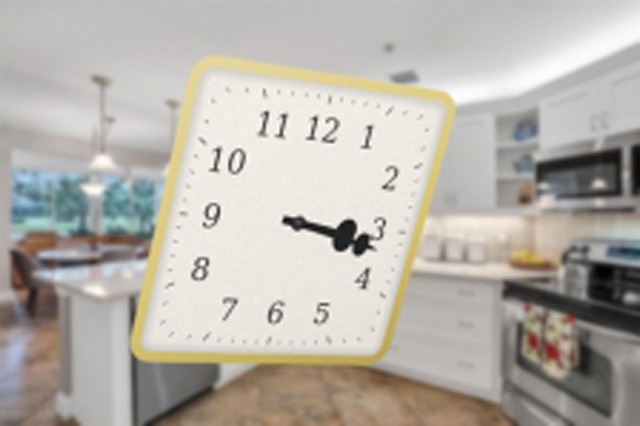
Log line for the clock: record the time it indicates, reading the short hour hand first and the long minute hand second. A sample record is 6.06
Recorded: 3.17
